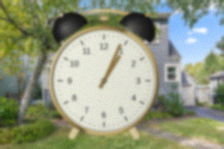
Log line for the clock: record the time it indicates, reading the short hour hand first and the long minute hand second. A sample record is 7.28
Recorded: 1.04
